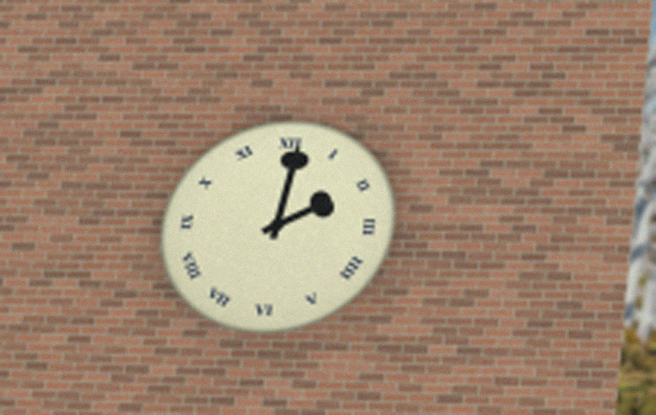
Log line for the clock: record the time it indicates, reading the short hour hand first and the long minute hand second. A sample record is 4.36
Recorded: 2.01
